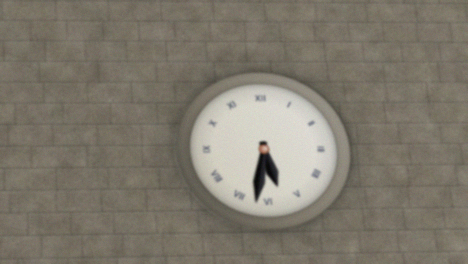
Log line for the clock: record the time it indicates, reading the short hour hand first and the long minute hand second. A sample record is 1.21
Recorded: 5.32
